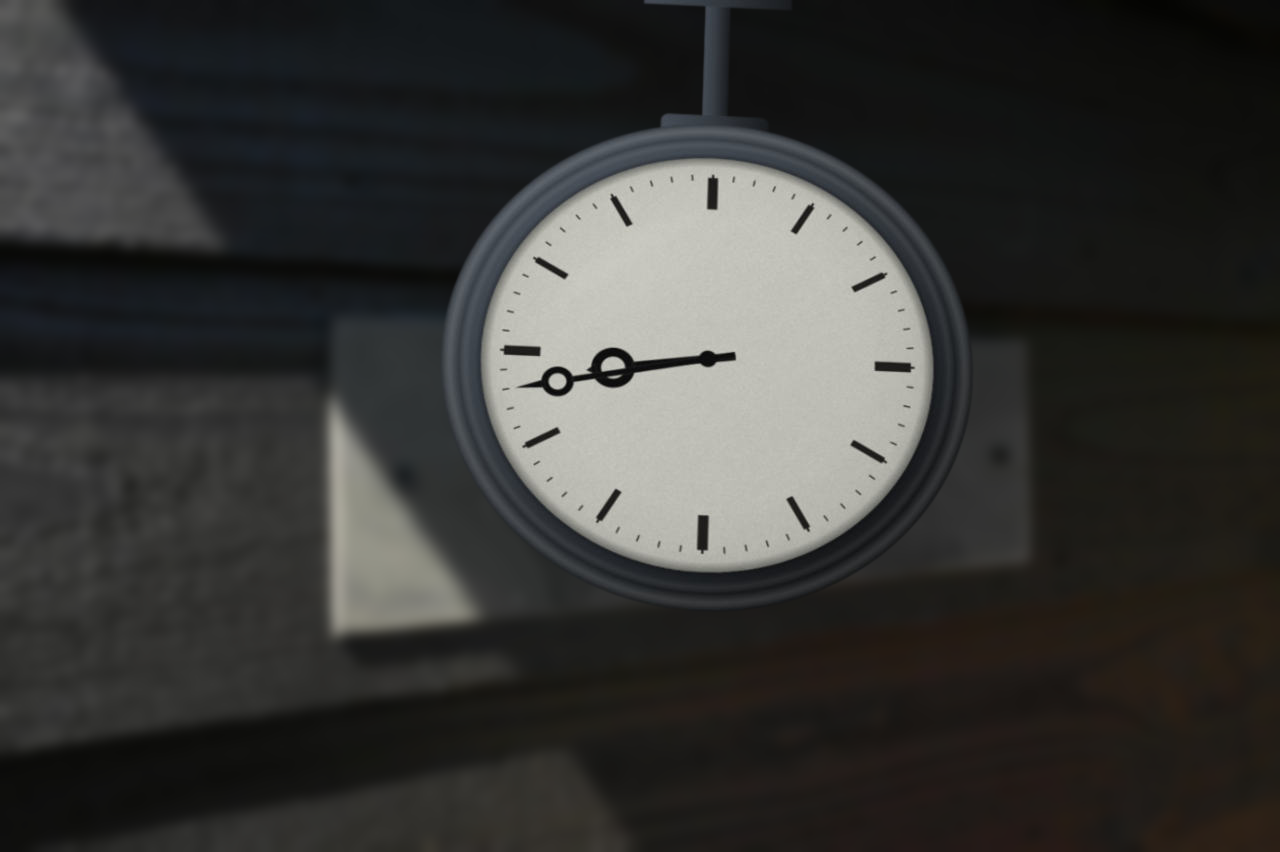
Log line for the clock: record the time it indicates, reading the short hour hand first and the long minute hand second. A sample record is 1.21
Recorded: 8.43
